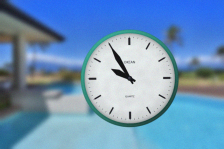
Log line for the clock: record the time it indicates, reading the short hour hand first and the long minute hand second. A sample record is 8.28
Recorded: 9.55
